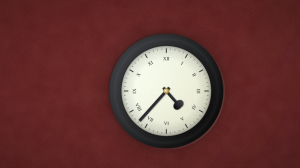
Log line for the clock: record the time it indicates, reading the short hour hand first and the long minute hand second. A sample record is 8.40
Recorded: 4.37
